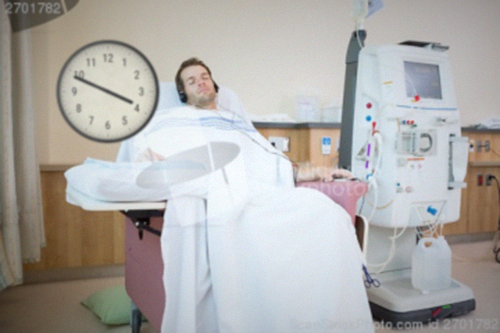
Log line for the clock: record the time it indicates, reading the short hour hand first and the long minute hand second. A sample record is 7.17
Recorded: 3.49
